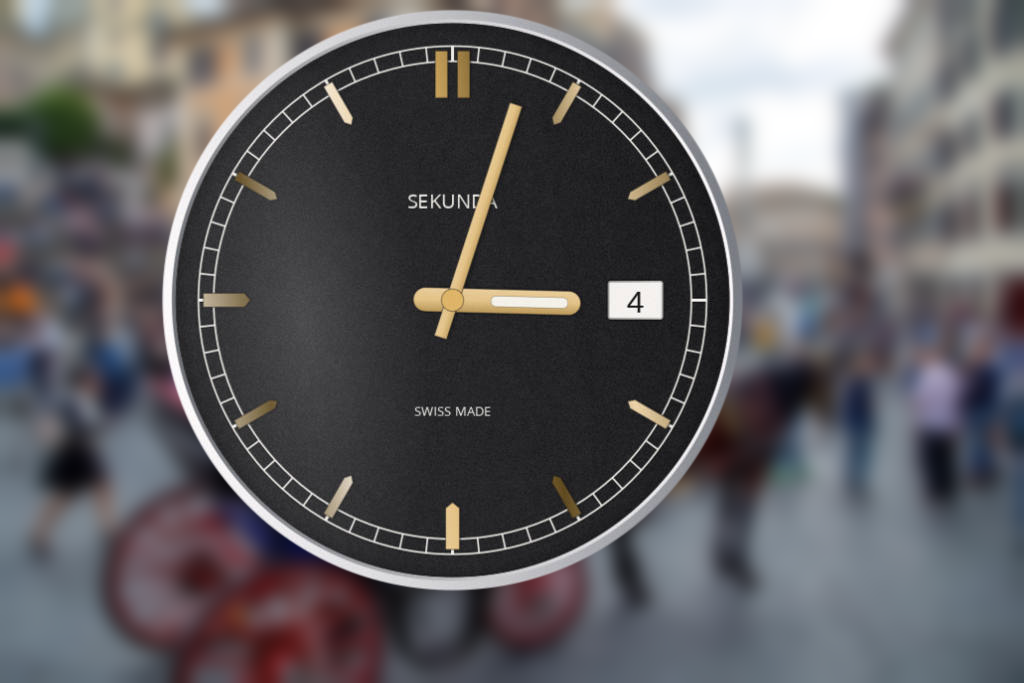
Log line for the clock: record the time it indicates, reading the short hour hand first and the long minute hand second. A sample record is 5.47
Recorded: 3.03
